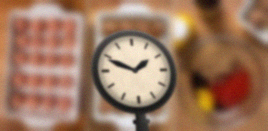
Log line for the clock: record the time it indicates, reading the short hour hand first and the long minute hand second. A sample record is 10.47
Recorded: 1.49
